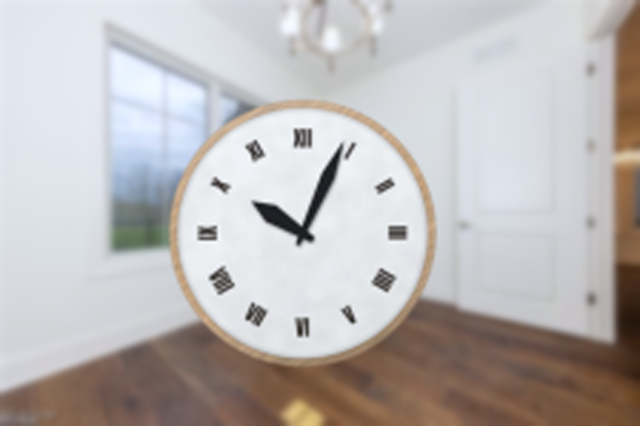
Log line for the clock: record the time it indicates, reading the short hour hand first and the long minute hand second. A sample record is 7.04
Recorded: 10.04
